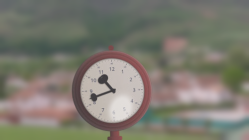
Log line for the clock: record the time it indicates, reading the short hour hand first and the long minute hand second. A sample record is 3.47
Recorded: 10.42
